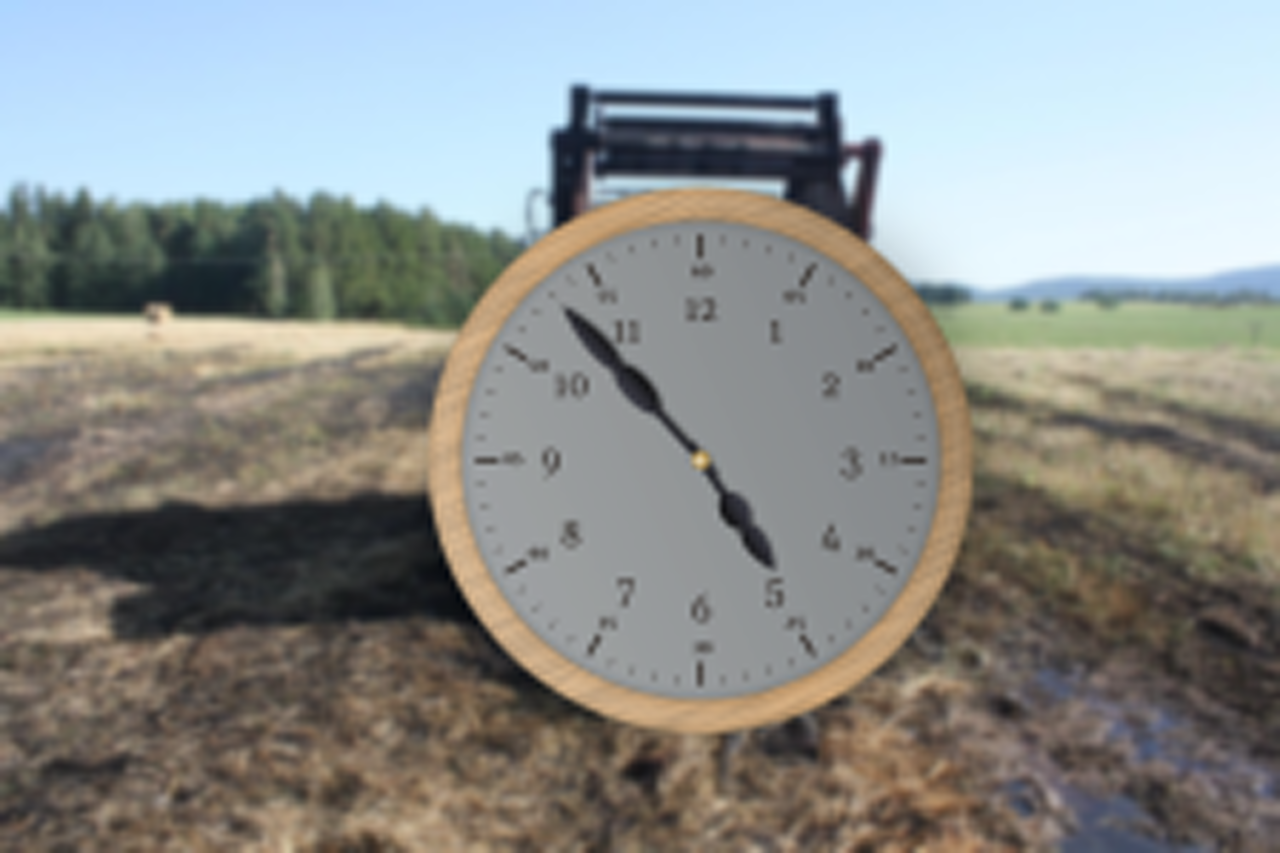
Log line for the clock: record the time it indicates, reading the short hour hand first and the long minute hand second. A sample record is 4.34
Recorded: 4.53
